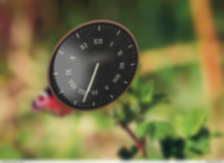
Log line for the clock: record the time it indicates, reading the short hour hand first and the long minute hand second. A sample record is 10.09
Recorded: 6.33
